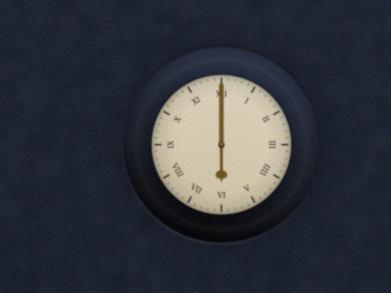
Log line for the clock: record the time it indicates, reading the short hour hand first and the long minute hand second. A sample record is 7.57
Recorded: 6.00
